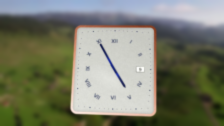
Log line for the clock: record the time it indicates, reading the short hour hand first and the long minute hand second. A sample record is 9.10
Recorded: 4.55
